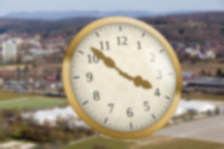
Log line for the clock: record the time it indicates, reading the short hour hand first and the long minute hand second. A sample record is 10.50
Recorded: 3.52
